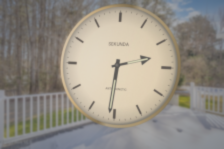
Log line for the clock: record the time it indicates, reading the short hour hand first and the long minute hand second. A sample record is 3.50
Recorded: 2.31
